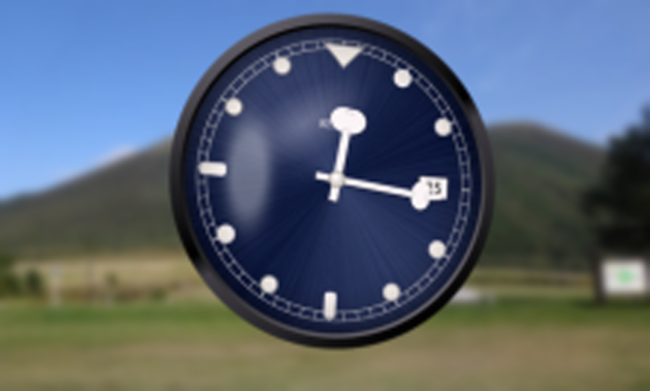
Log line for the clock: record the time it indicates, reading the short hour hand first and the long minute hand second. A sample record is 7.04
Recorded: 12.16
